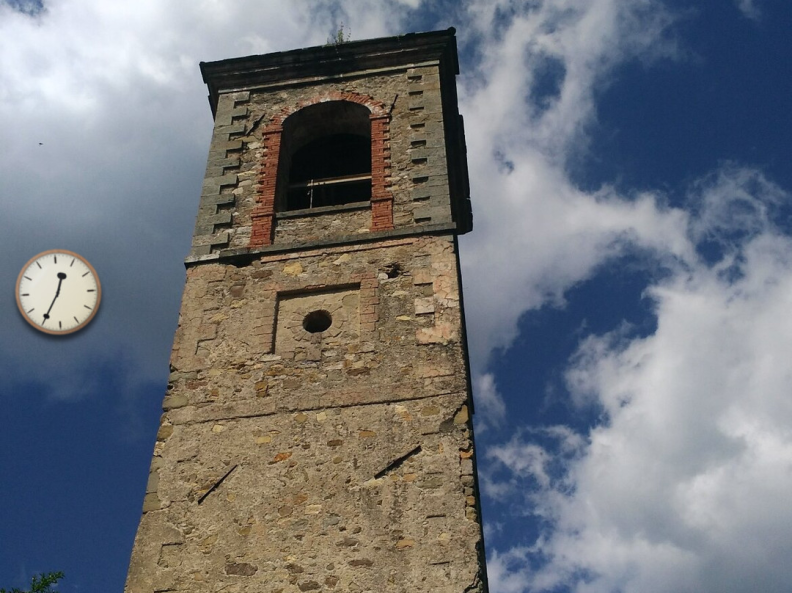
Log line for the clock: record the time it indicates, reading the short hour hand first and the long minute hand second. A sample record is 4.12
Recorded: 12.35
